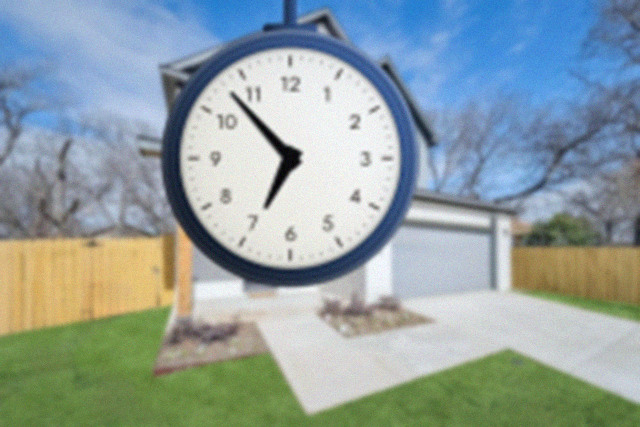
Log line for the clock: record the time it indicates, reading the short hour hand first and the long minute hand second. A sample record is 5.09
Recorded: 6.53
